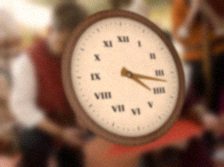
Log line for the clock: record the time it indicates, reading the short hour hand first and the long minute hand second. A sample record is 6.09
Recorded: 4.17
